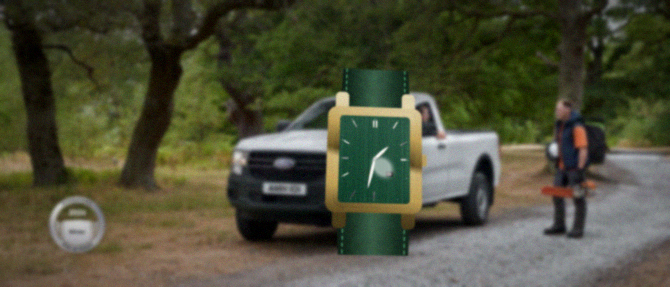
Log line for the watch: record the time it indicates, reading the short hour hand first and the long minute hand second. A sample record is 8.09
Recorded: 1.32
